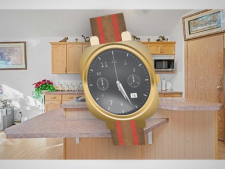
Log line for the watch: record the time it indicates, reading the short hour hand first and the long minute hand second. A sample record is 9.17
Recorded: 5.26
